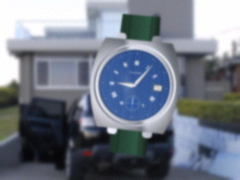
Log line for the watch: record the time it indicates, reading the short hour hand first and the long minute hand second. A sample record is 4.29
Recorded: 9.06
